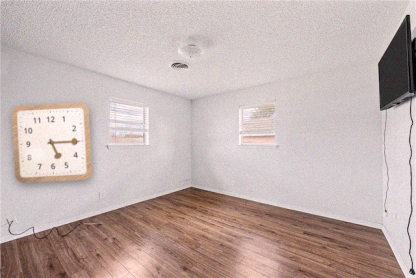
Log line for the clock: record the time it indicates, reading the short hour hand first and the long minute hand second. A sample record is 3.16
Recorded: 5.15
